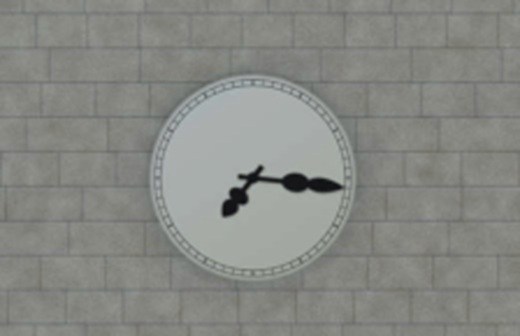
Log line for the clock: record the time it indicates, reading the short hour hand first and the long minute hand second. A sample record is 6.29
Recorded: 7.16
